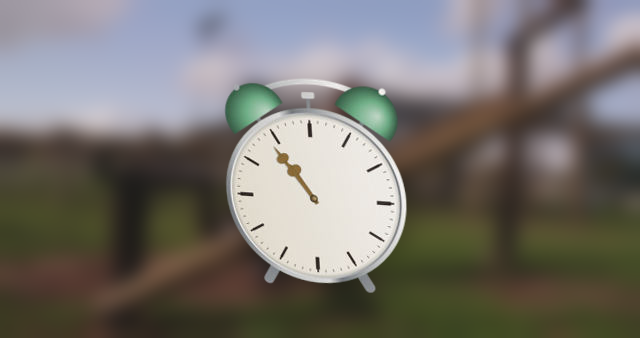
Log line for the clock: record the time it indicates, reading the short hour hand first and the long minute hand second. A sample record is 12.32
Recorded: 10.54
